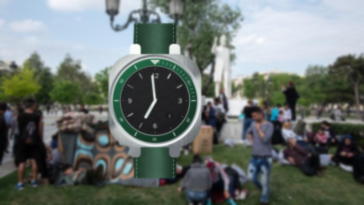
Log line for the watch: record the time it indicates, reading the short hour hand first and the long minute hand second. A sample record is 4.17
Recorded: 6.59
